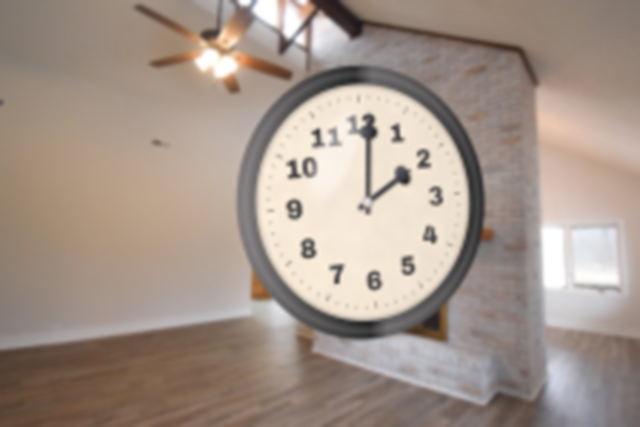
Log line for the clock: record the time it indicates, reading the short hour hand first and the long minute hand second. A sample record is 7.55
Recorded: 2.01
